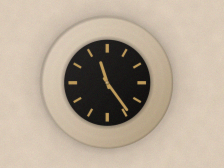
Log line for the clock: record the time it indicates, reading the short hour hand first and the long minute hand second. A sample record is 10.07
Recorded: 11.24
